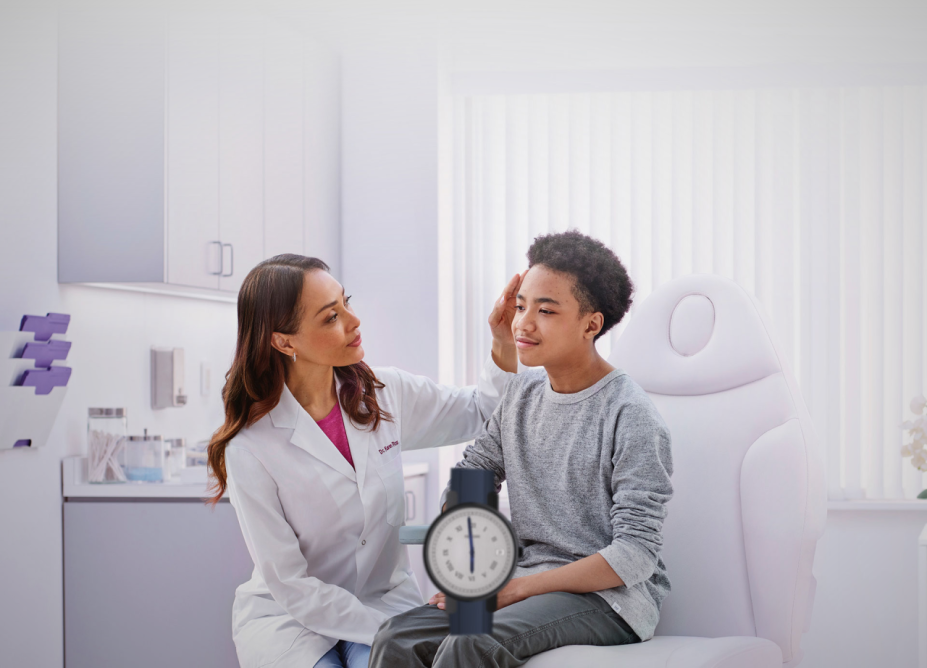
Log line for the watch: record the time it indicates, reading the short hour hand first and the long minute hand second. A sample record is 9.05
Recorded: 5.59
